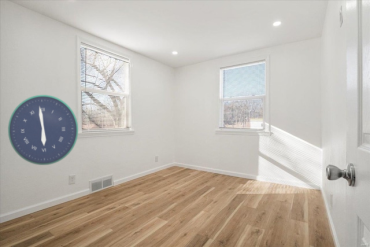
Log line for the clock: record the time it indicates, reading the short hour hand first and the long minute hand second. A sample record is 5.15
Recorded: 5.59
